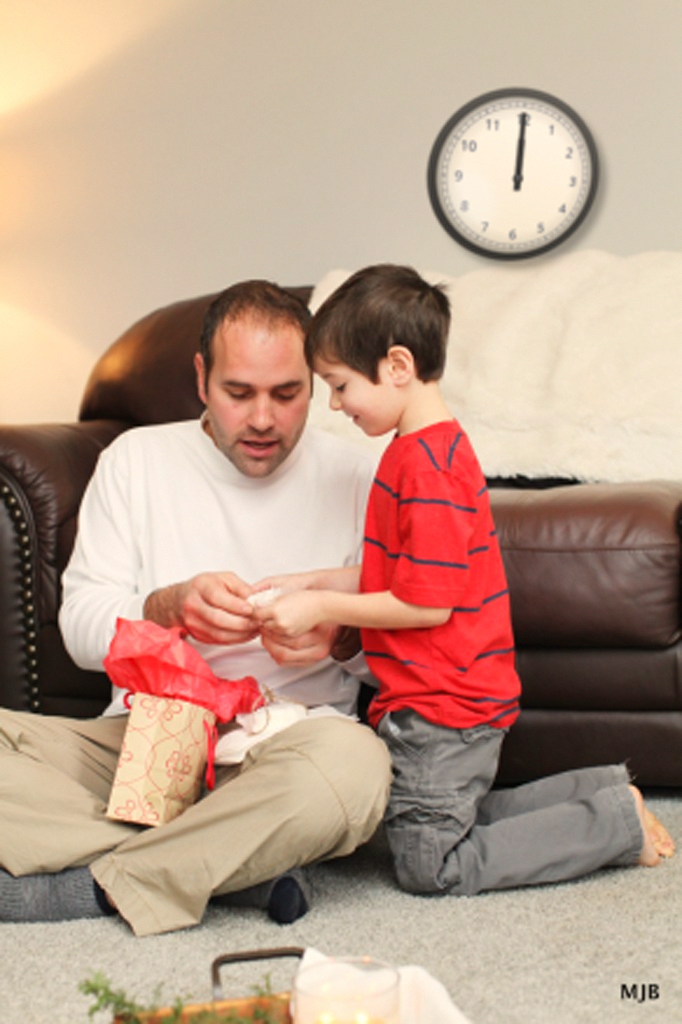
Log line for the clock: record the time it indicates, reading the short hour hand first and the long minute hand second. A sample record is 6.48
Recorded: 12.00
